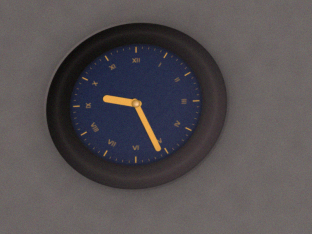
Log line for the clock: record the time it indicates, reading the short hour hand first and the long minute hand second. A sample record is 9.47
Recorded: 9.26
